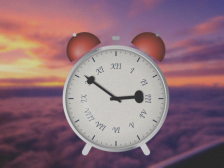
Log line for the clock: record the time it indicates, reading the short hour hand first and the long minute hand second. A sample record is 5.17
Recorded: 2.51
